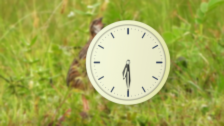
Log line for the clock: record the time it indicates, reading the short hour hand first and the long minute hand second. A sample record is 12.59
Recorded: 6.30
